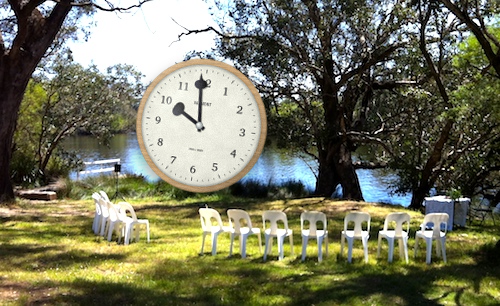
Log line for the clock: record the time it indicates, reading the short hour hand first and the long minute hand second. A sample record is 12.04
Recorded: 9.59
